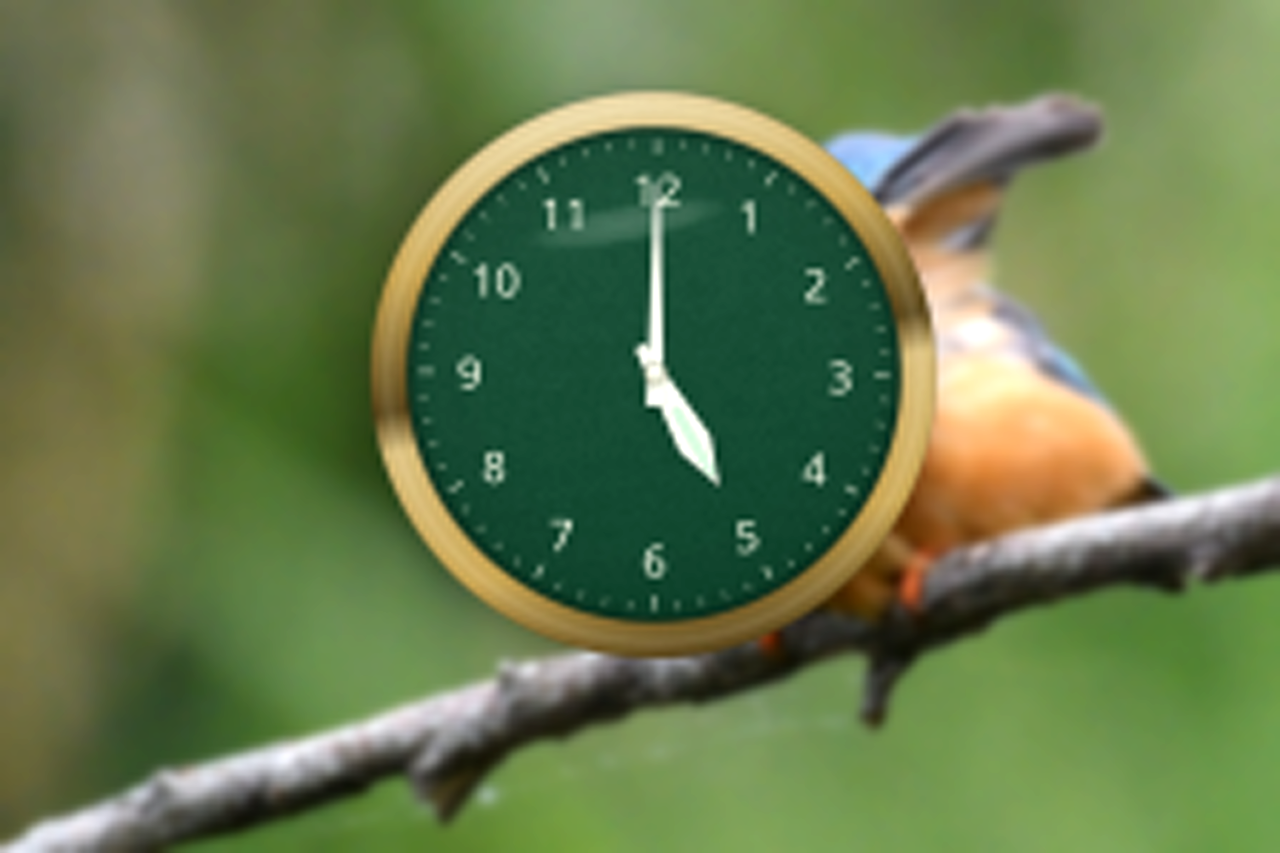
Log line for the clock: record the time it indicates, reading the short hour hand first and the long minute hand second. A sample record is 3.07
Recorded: 5.00
